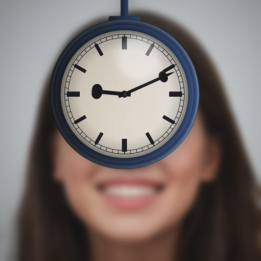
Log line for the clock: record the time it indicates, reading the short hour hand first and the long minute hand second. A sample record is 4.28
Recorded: 9.11
